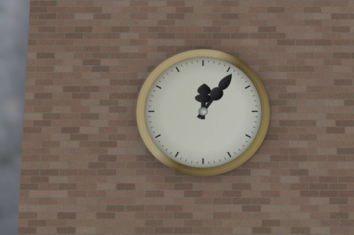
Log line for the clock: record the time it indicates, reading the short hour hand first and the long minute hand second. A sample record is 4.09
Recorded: 12.06
